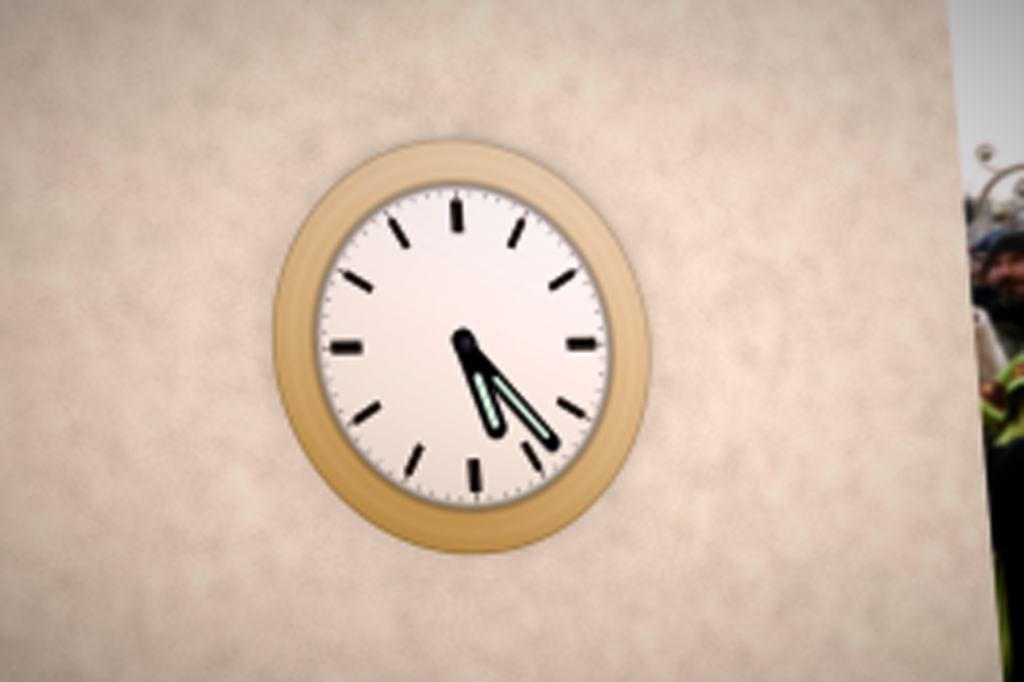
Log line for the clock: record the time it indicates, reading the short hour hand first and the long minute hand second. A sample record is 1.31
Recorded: 5.23
